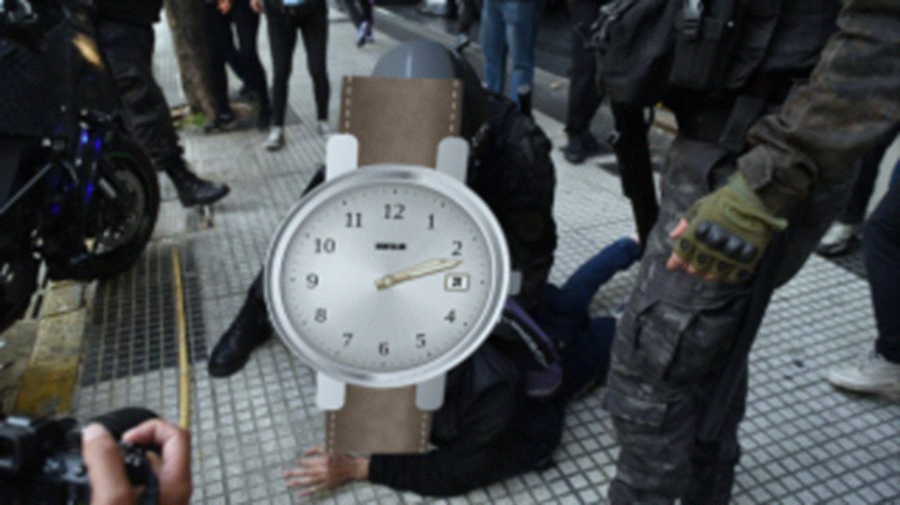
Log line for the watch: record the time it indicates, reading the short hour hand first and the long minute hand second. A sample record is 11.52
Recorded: 2.12
